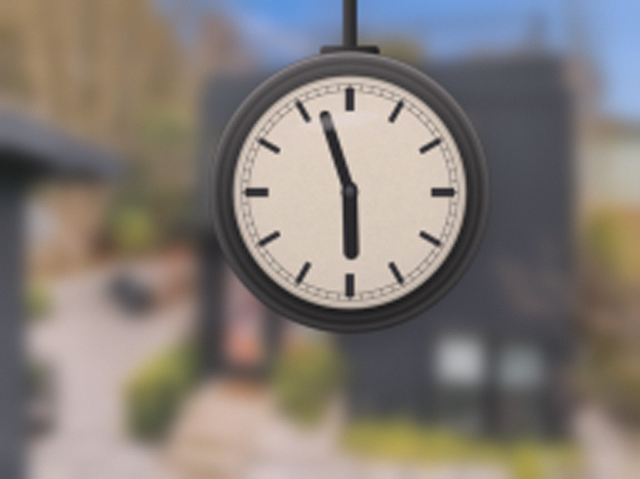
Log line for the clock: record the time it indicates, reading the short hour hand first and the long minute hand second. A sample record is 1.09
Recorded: 5.57
